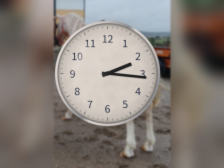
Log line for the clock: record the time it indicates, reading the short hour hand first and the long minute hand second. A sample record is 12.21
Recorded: 2.16
